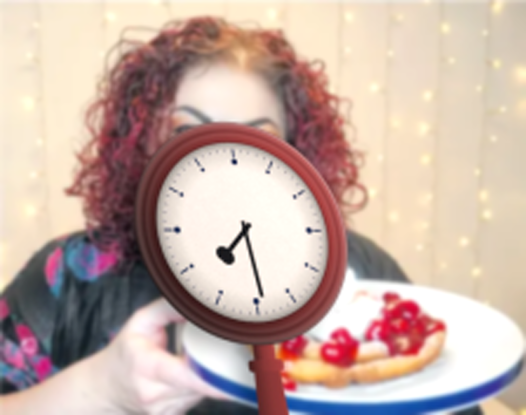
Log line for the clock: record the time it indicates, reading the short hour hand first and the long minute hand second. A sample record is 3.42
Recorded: 7.29
